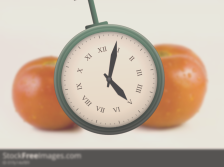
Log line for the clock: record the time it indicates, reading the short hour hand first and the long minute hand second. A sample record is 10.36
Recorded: 5.04
